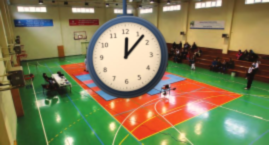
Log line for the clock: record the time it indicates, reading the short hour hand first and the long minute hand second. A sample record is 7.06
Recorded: 12.07
